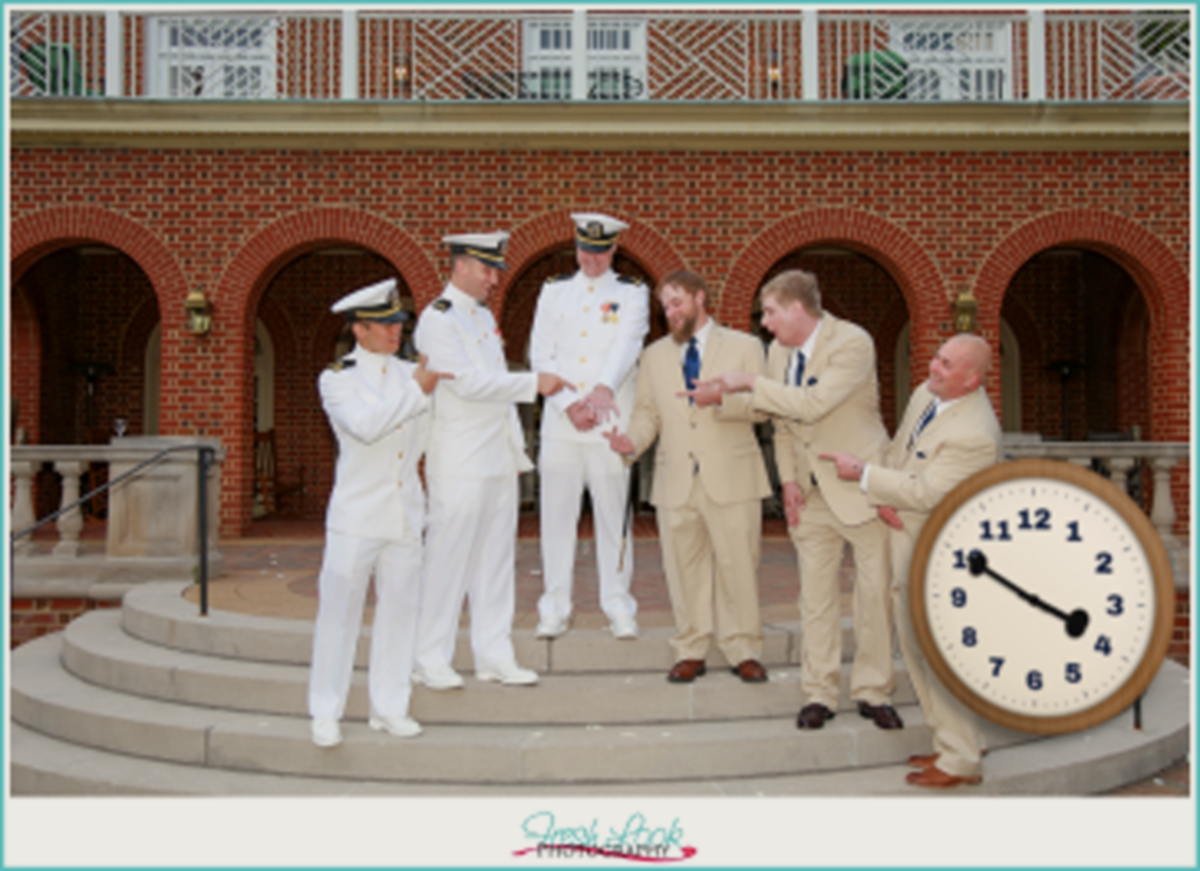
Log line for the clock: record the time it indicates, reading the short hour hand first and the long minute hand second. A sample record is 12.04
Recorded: 3.50
